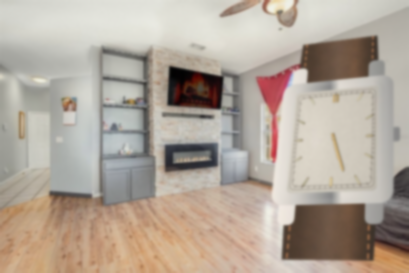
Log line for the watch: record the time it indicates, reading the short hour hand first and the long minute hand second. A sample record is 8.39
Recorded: 5.27
